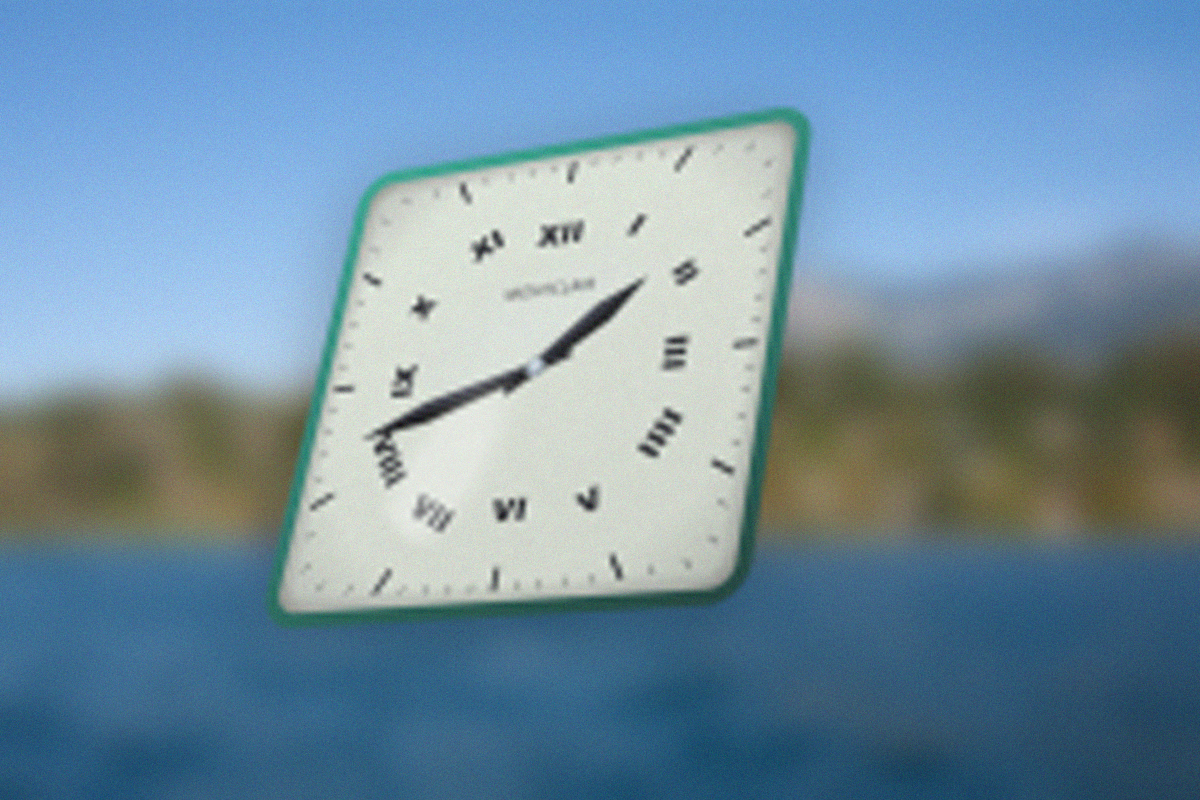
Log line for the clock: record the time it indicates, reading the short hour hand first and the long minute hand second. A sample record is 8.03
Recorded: 1.42
